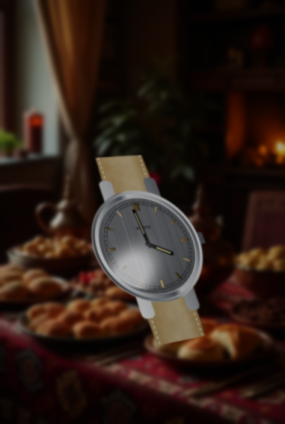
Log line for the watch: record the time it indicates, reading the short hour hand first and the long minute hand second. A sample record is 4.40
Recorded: 3.59
